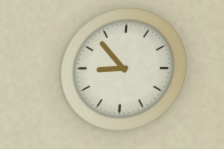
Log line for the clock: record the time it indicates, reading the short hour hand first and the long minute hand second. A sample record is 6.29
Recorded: 8.53
